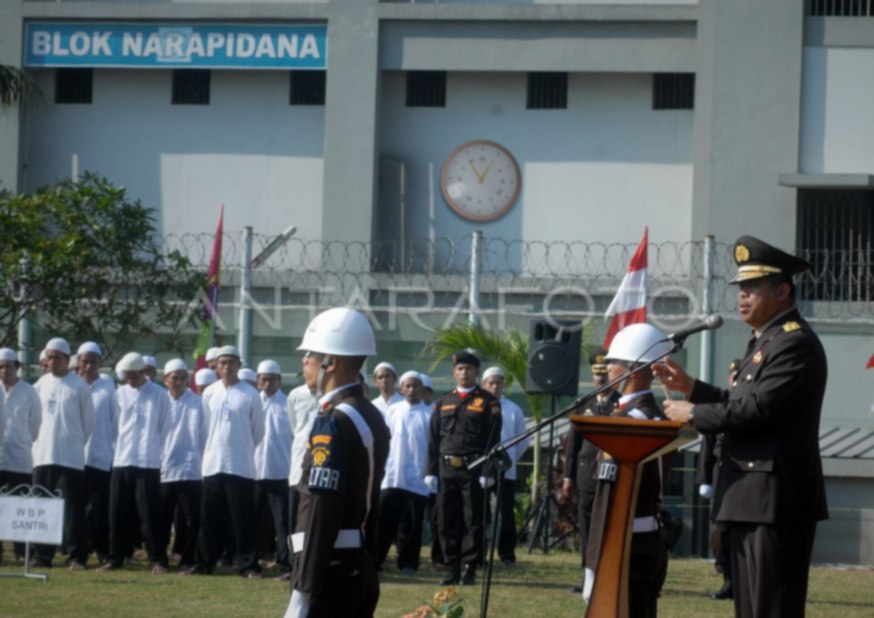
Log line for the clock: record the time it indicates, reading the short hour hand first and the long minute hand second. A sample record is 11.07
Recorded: 12.54
